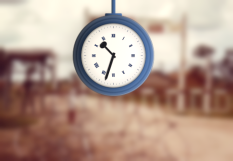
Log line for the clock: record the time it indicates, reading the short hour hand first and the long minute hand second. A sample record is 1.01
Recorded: 10.33
